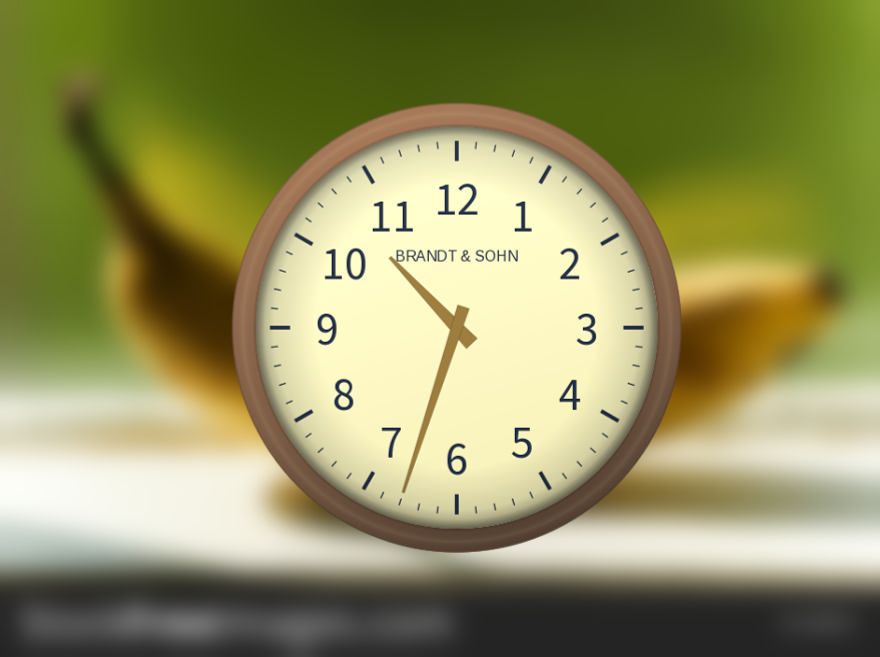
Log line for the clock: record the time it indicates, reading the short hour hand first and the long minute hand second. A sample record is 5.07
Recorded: 10.33
